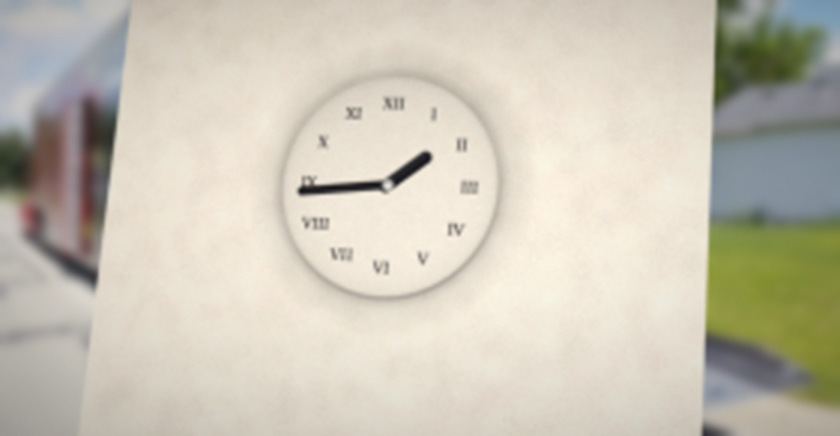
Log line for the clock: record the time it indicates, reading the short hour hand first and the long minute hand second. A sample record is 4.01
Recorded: 1.44
